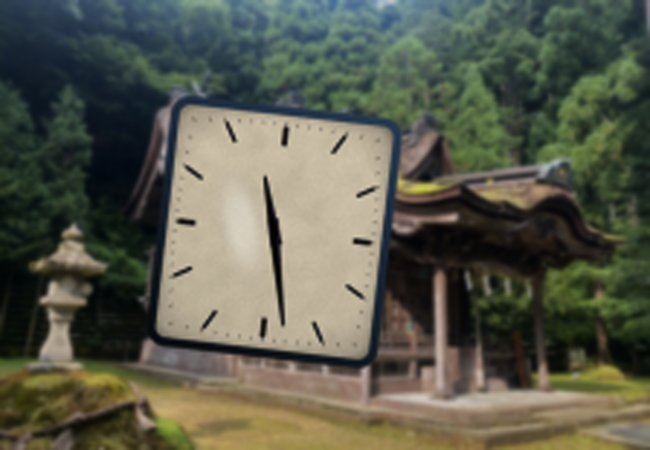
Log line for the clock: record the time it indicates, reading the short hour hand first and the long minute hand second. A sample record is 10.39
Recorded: 11.28
